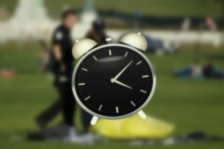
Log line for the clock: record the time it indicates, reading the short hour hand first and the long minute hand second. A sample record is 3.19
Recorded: 4.08
